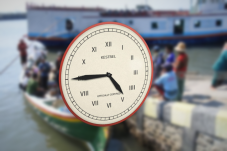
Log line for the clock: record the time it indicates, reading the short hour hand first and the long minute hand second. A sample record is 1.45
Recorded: 4.45
